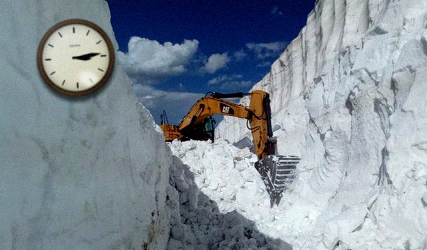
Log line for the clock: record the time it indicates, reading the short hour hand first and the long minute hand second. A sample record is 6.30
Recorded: 3.14
